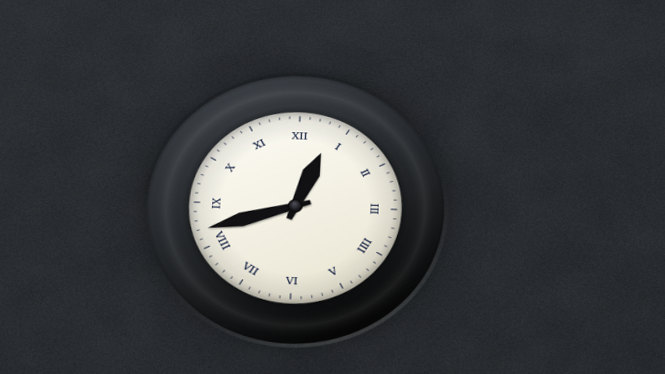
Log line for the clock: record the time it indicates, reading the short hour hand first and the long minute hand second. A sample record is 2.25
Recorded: 12.42
